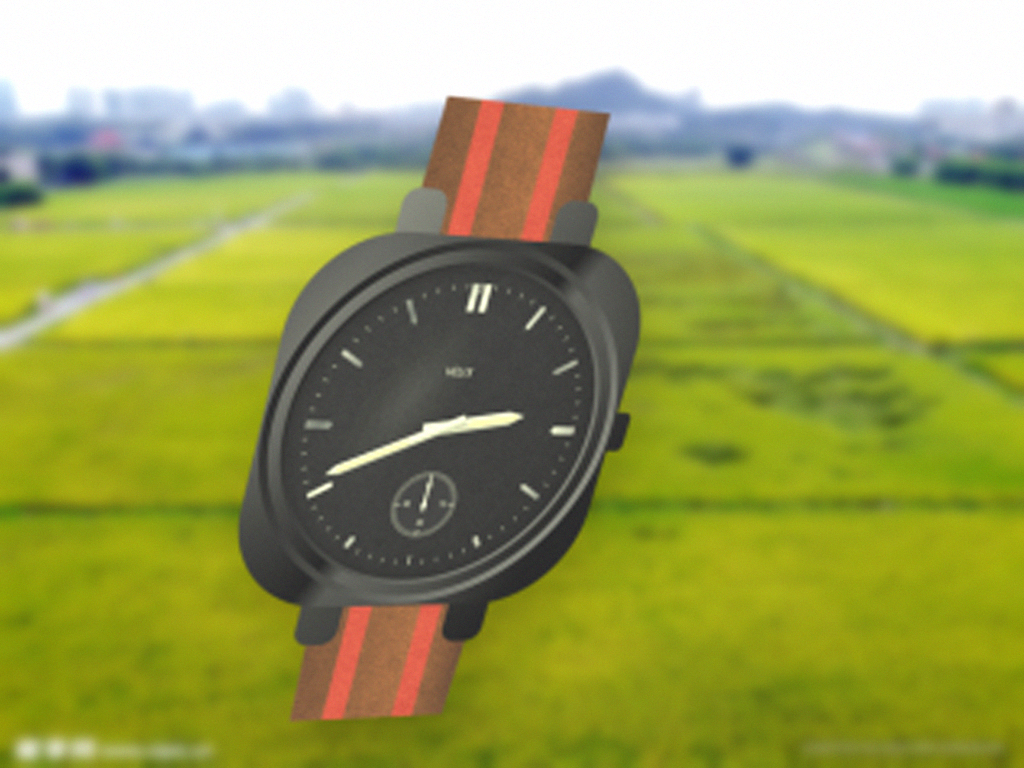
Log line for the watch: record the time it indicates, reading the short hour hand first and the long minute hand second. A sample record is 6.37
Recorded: 2.41
